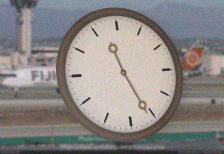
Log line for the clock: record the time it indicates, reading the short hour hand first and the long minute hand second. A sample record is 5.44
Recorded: 11.26
